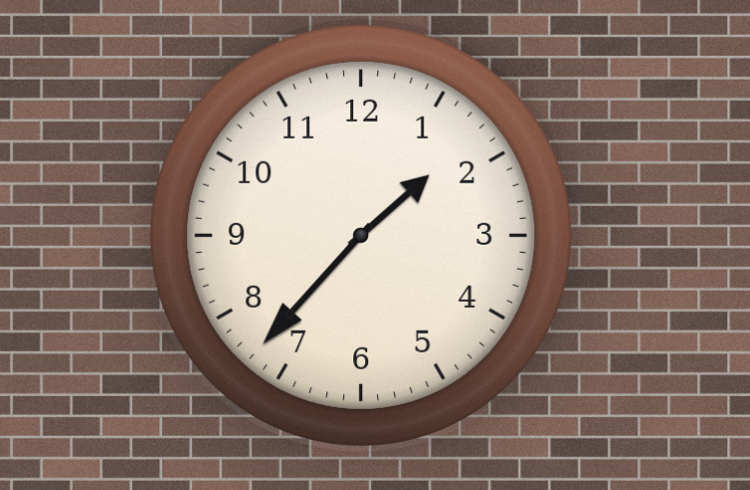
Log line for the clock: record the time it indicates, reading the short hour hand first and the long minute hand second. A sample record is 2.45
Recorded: 1.37
